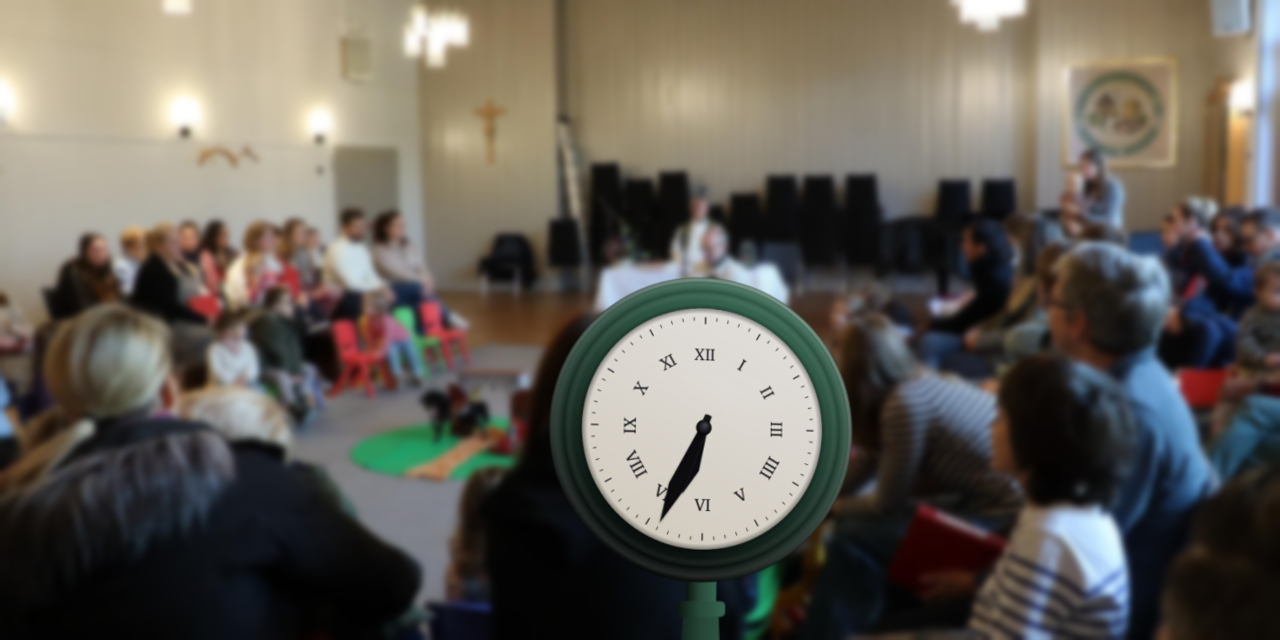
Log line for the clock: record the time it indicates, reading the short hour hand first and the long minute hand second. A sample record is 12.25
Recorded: 6.34
